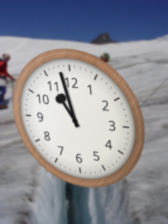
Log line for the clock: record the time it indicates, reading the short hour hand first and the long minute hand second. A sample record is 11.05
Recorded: 10.58
